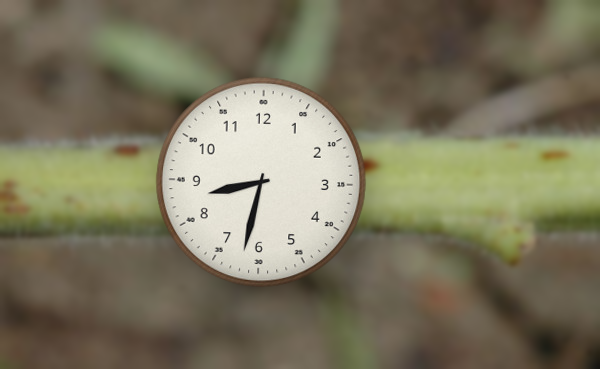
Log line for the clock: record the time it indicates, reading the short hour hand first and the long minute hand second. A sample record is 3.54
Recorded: 8.32
